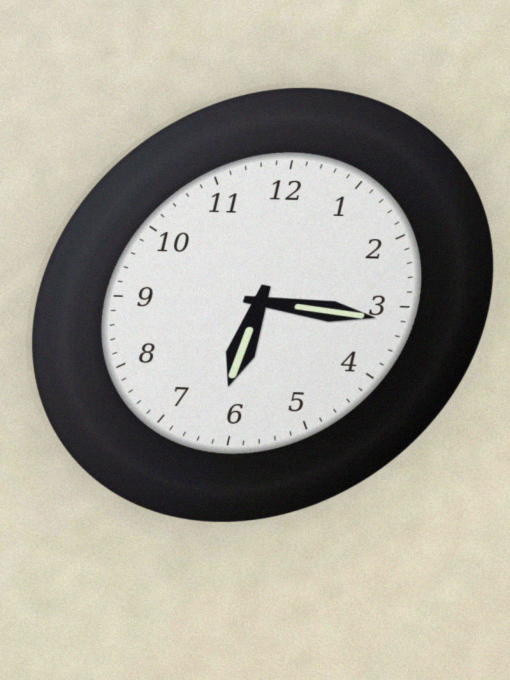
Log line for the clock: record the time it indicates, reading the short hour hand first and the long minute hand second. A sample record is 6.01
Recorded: 6.16
